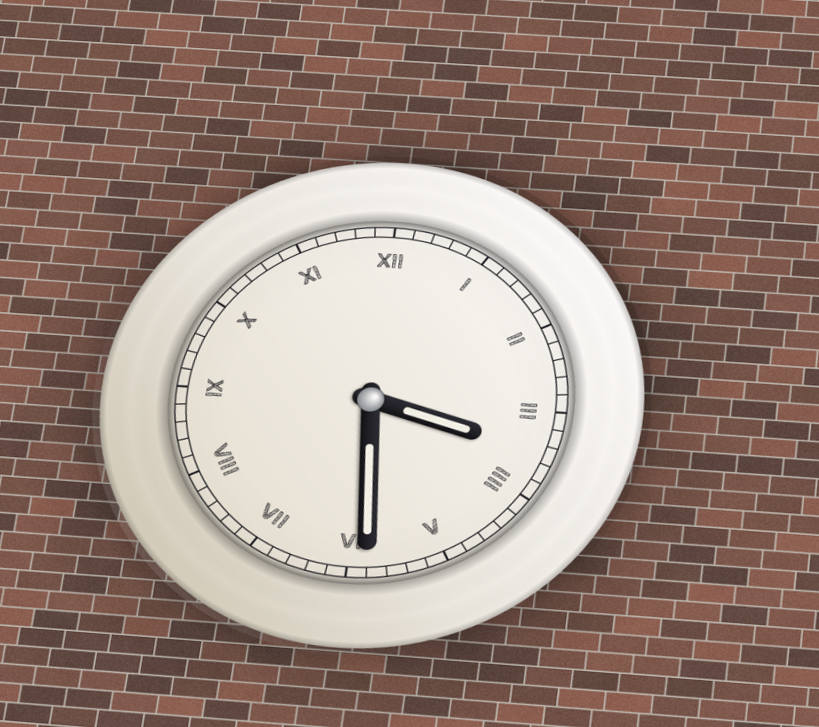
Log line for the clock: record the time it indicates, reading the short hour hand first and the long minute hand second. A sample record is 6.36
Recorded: 3.29
